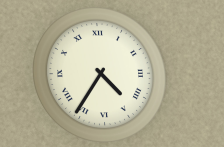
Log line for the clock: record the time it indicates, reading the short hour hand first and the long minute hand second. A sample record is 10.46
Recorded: 4.36
